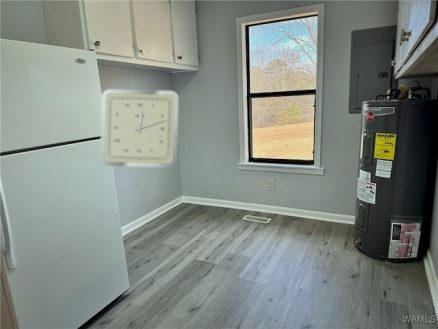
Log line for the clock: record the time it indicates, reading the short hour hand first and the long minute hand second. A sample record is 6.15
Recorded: 12.12
